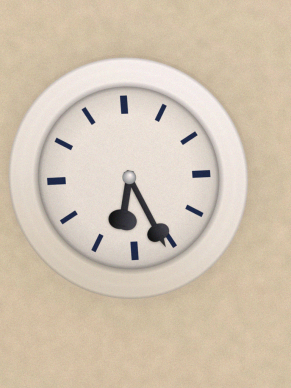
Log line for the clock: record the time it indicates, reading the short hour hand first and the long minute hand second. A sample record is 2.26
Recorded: 6.26
